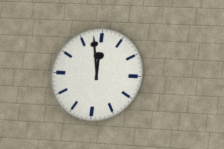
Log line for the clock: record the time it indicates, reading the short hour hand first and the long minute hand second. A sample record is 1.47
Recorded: 11.58
